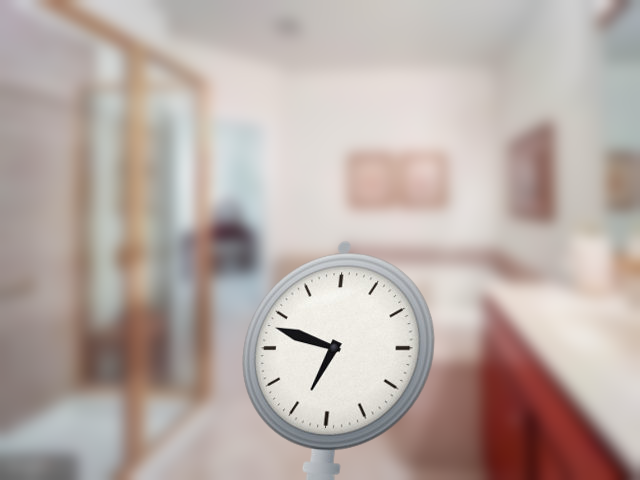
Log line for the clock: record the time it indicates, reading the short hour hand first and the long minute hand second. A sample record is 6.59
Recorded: 6.48
